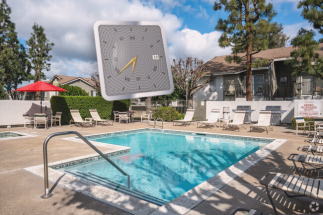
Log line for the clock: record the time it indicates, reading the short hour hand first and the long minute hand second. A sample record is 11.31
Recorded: 6.39
